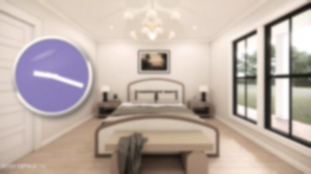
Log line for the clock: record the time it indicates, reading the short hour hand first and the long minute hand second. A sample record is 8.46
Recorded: 9.18
